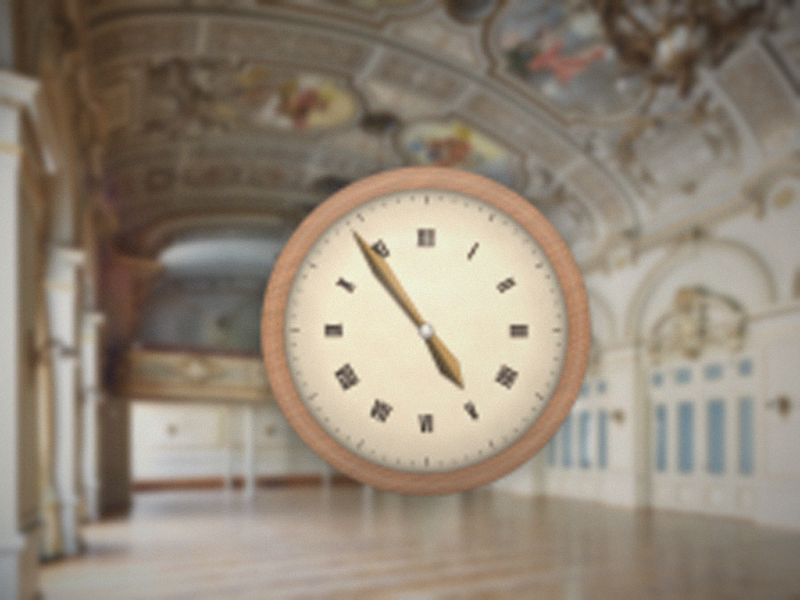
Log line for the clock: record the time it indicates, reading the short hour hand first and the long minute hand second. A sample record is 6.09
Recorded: 4.54
